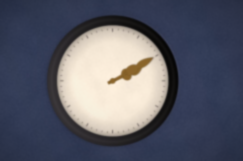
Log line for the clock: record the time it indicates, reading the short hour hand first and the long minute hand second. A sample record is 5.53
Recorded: 2.10
